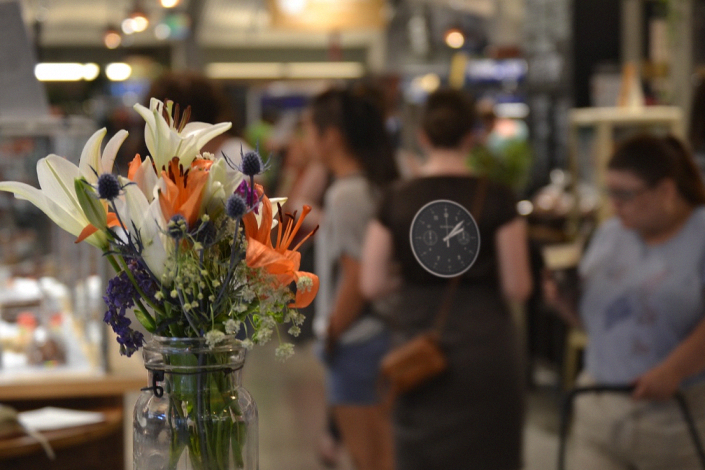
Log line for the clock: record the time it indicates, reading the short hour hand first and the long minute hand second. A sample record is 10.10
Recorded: 2.08
